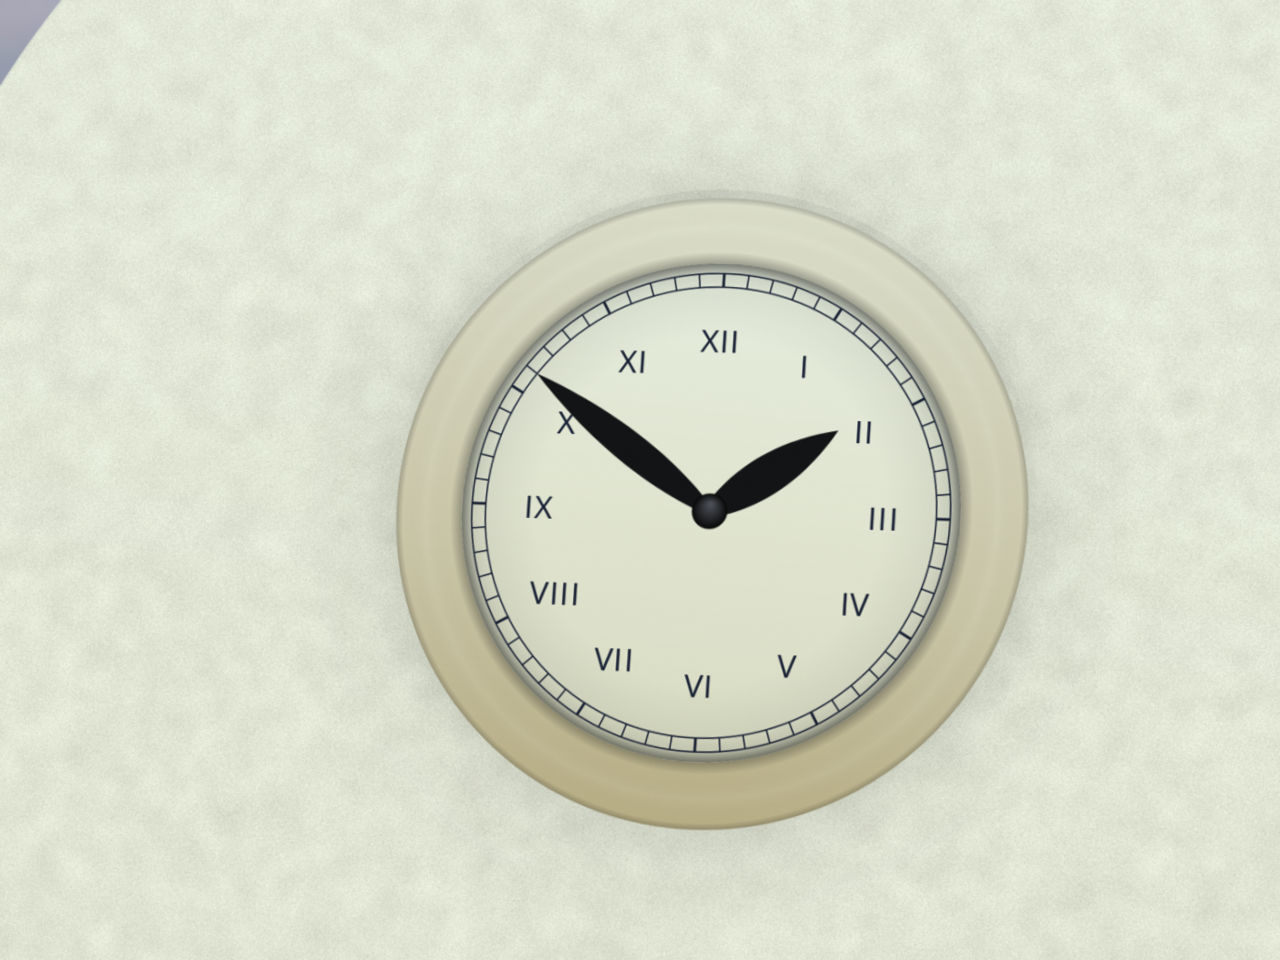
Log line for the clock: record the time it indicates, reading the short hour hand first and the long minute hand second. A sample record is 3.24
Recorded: 1.51
